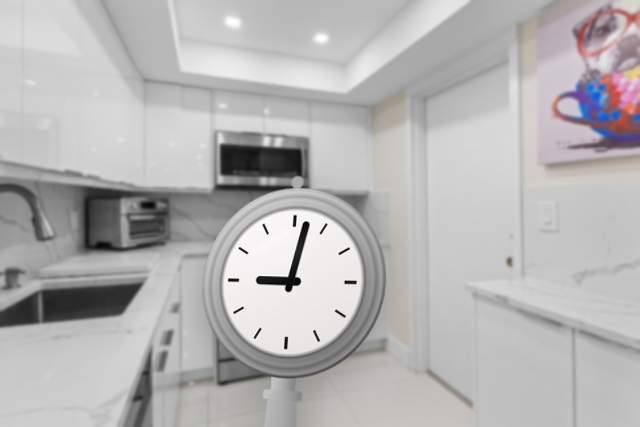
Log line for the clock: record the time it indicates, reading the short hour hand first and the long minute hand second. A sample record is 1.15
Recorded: 9.02
